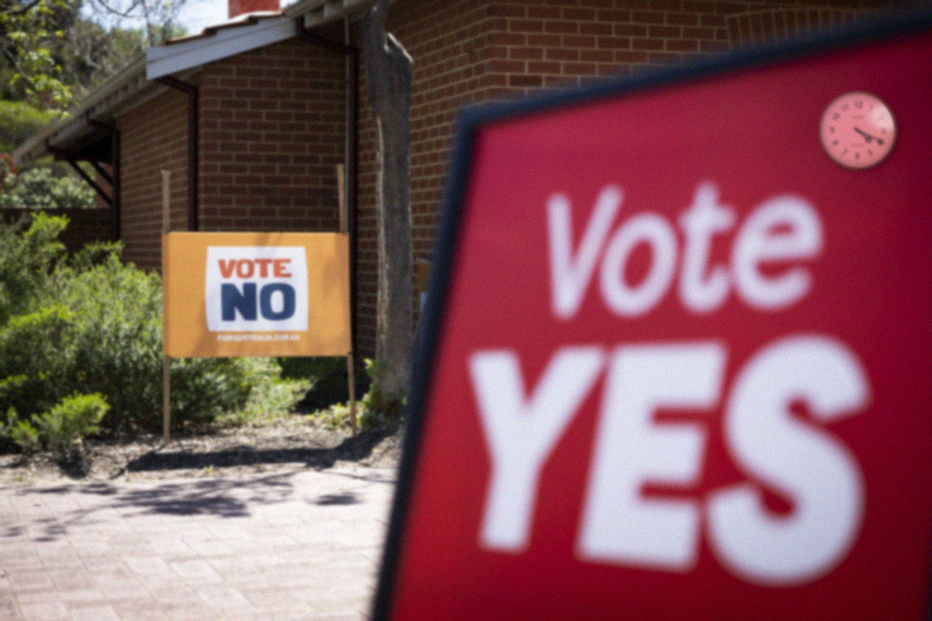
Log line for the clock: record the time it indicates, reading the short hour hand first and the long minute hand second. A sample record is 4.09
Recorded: 4.19
